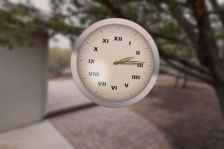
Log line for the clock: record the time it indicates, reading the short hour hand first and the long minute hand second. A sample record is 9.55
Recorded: 2.14
